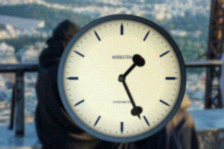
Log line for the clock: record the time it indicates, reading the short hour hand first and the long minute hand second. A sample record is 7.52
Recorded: 1.26
